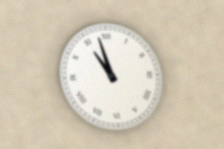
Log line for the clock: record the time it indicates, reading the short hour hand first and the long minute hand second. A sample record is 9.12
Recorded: 10.58
